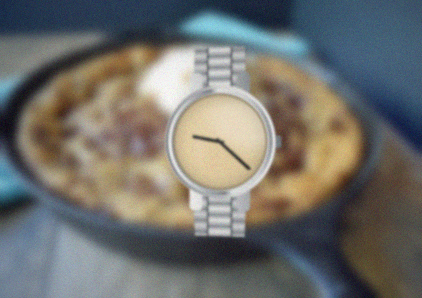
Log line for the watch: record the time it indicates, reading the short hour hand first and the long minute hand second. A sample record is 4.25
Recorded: 9.22
